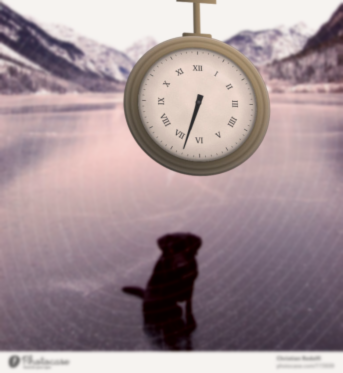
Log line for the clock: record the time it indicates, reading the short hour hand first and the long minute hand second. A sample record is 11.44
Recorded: 6.33
